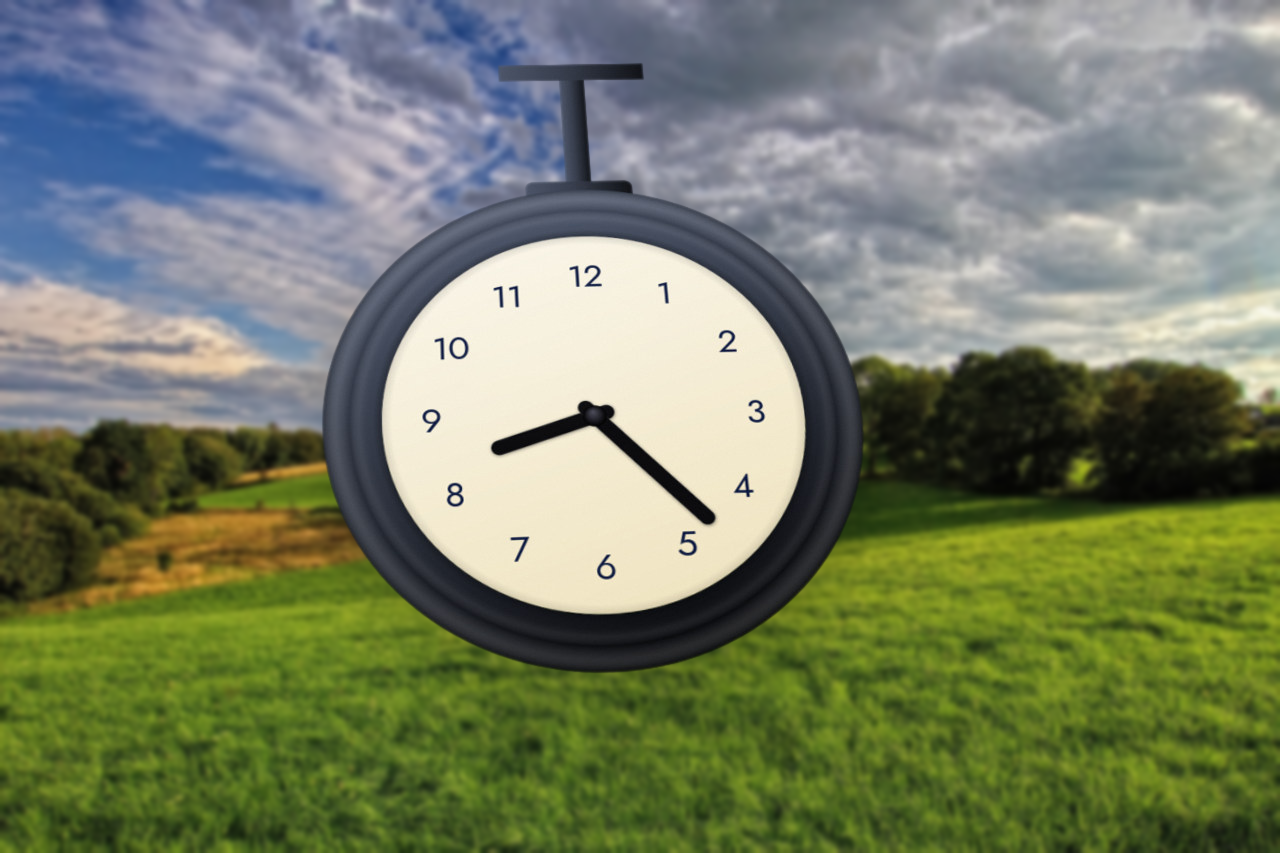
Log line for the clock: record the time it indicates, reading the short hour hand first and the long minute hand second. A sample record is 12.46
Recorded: 8.23
